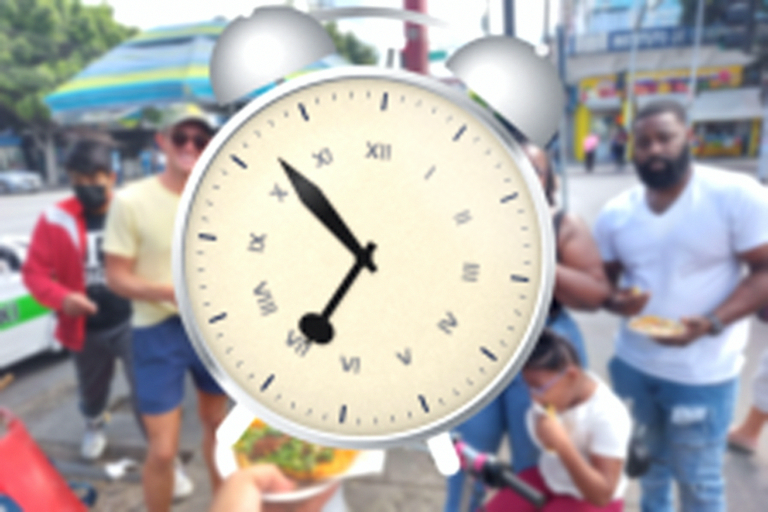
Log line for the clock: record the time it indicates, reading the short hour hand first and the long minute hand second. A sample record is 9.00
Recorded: 6.52
